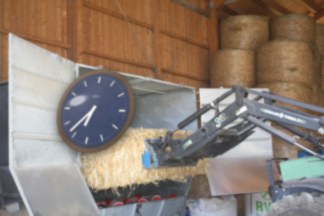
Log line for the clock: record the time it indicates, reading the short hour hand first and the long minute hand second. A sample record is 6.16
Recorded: 6.37
